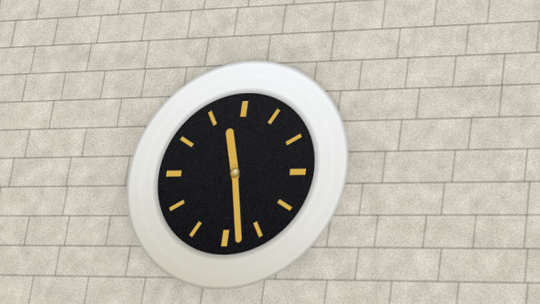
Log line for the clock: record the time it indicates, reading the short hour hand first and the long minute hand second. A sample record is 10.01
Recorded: 11.28
